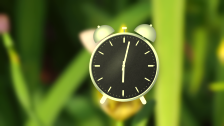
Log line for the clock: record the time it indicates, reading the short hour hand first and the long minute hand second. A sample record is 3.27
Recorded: 6.02
